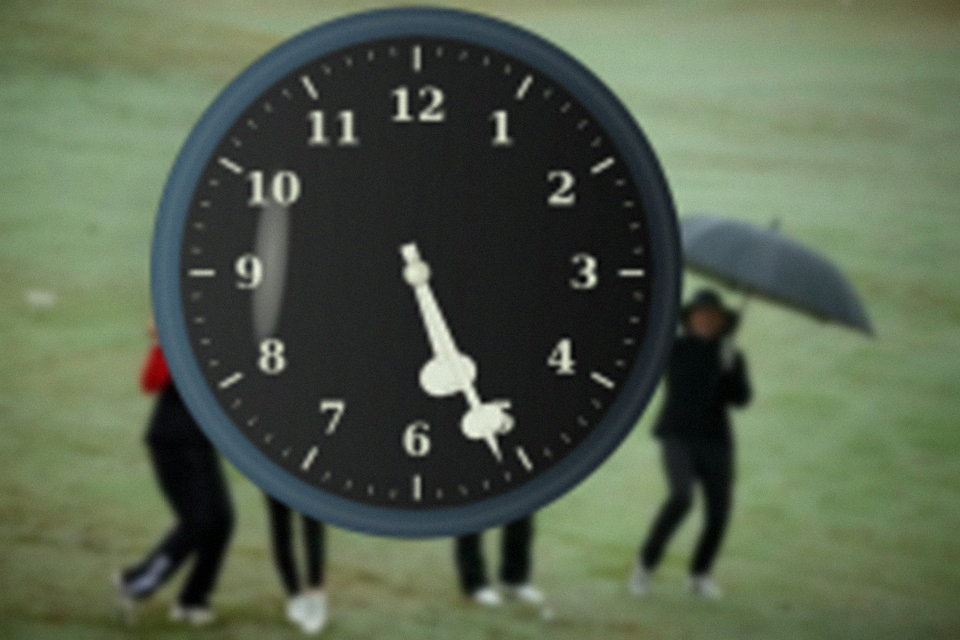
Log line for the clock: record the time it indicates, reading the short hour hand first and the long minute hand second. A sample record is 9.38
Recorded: 5.26
